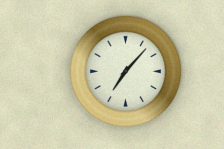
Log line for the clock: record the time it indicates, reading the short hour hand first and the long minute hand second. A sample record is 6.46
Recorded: 7.07
